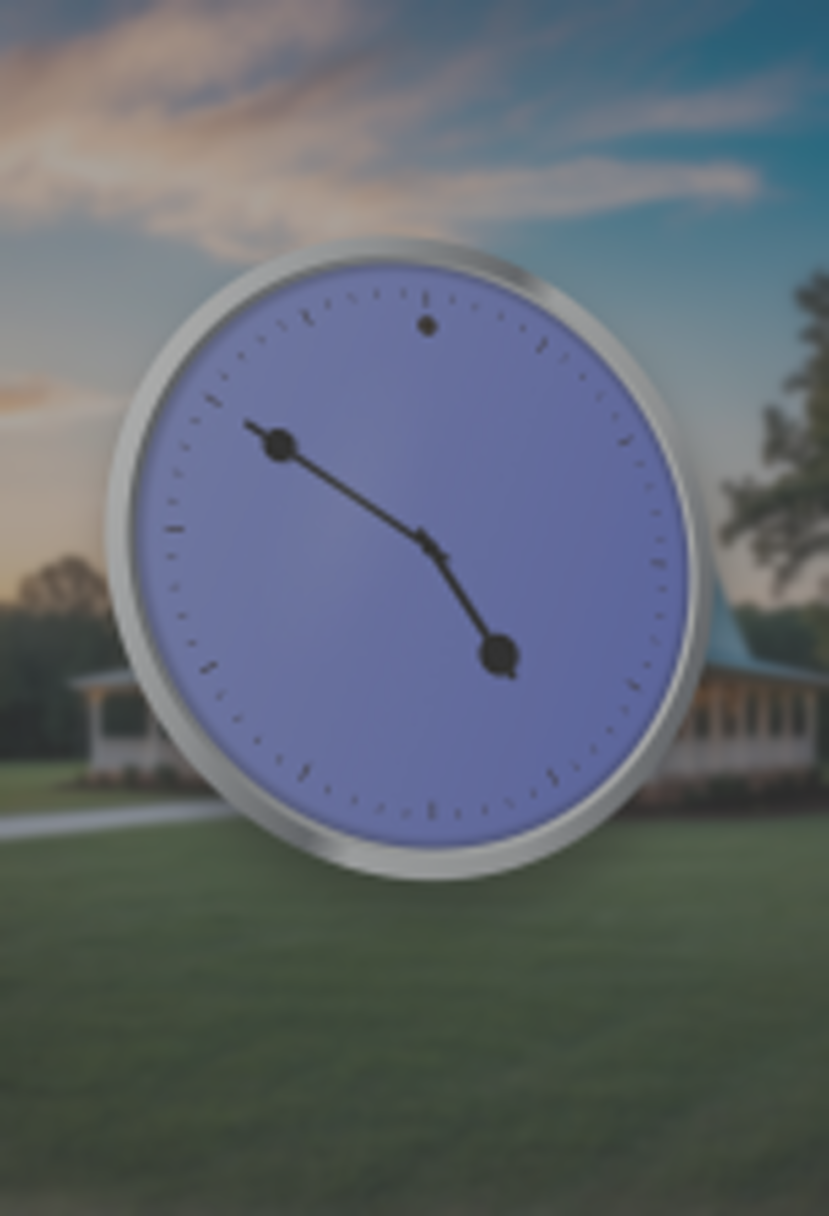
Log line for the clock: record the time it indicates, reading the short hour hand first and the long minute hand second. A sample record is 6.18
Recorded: 4.50
